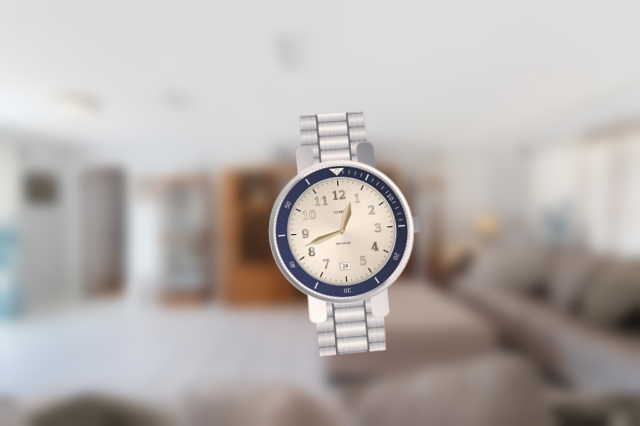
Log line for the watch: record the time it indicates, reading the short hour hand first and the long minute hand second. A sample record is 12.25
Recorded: 12.42
